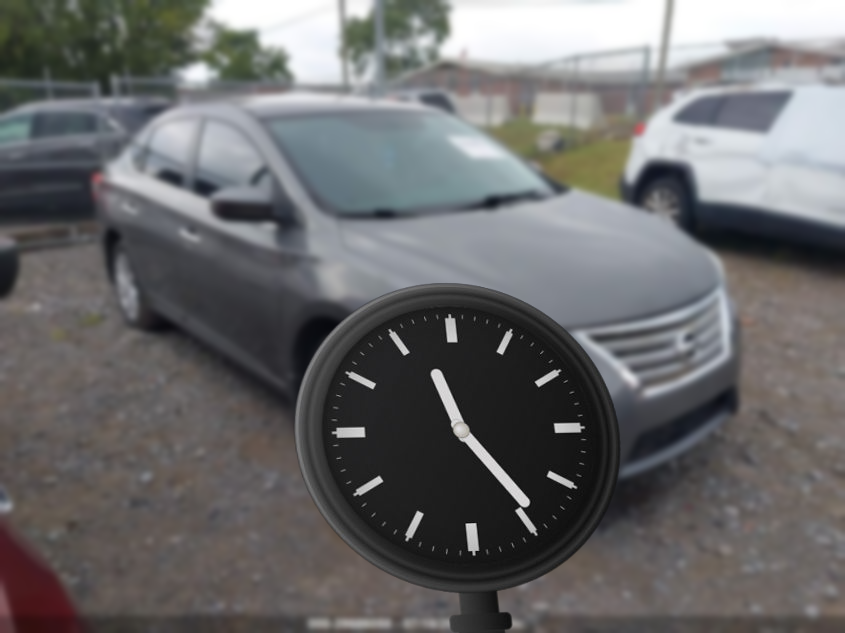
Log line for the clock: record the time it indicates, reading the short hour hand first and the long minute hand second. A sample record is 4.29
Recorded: 11.24
